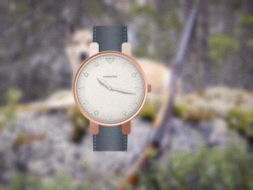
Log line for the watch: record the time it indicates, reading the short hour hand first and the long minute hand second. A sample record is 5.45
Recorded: 10.17
